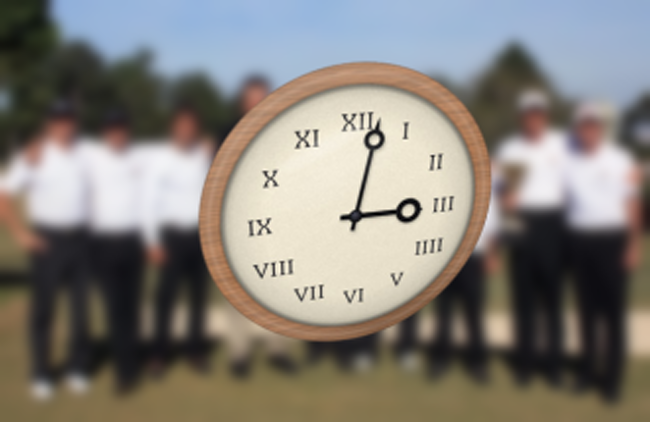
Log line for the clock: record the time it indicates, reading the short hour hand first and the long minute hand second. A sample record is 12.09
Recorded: 3.02
